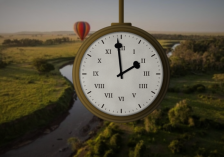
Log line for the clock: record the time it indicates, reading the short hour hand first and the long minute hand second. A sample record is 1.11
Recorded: 1.59
